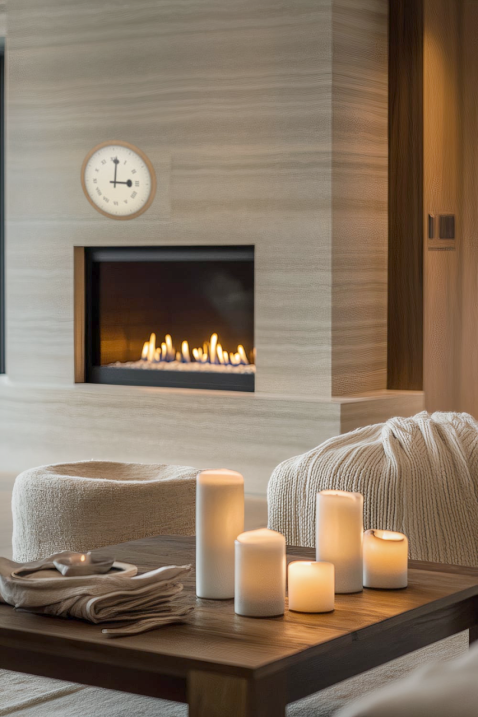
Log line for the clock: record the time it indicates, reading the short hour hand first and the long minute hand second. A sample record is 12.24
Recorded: 3.01
